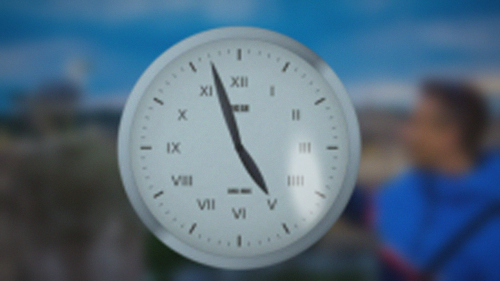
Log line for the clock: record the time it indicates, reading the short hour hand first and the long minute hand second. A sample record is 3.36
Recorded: 4.57
